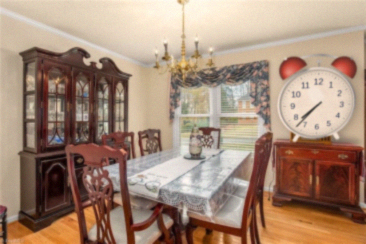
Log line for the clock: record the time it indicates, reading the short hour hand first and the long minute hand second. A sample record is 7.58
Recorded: 7.37
